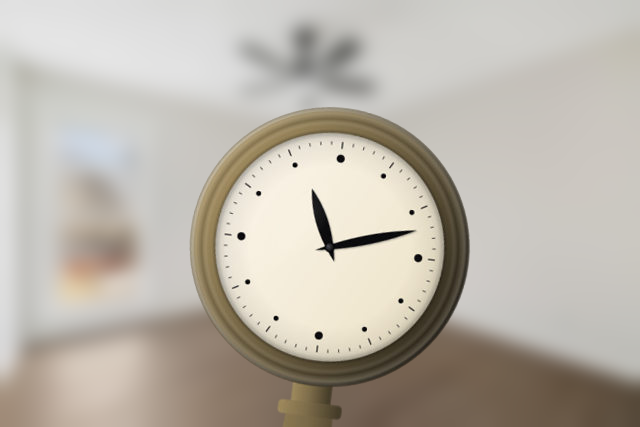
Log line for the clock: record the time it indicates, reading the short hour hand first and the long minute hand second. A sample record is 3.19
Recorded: 11.12
